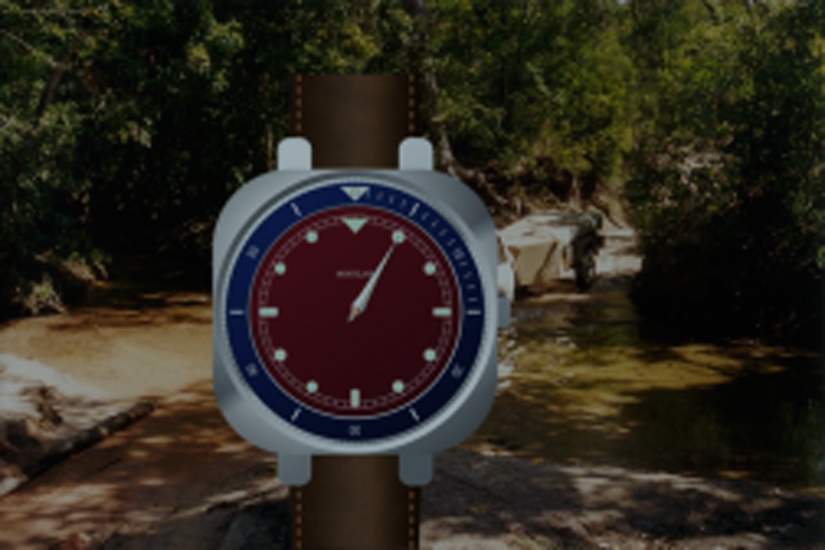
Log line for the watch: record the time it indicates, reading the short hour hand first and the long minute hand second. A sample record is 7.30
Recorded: 1.05
